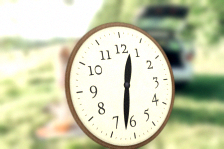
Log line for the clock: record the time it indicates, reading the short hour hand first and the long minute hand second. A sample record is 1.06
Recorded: 12.32
